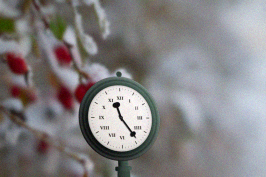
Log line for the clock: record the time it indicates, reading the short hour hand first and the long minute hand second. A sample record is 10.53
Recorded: 11.24
